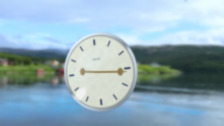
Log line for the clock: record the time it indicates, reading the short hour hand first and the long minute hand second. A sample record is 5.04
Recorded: 9.16
